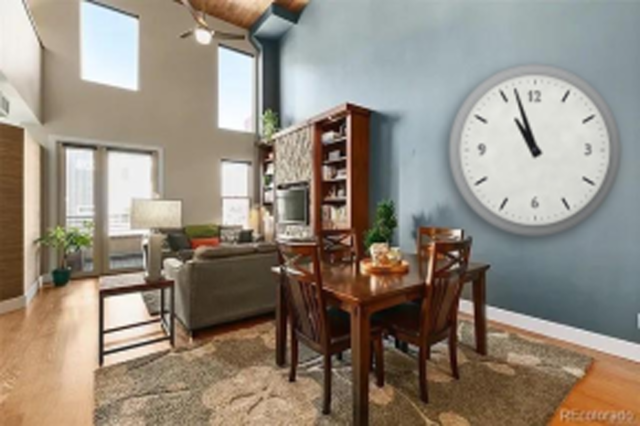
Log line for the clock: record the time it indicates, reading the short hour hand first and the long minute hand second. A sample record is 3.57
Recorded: 10.57
